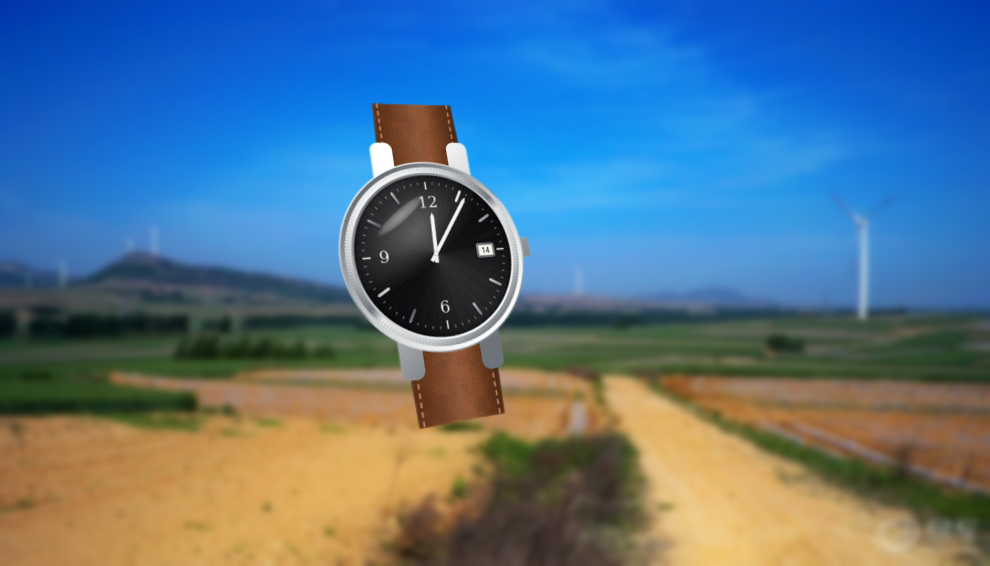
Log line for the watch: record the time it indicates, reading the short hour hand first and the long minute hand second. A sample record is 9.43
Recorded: 12.06
